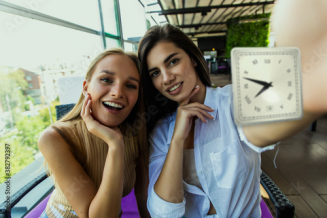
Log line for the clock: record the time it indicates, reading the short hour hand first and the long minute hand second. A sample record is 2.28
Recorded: 7.48
